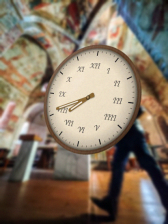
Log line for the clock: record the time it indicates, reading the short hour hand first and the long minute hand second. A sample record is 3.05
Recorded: 7.41
